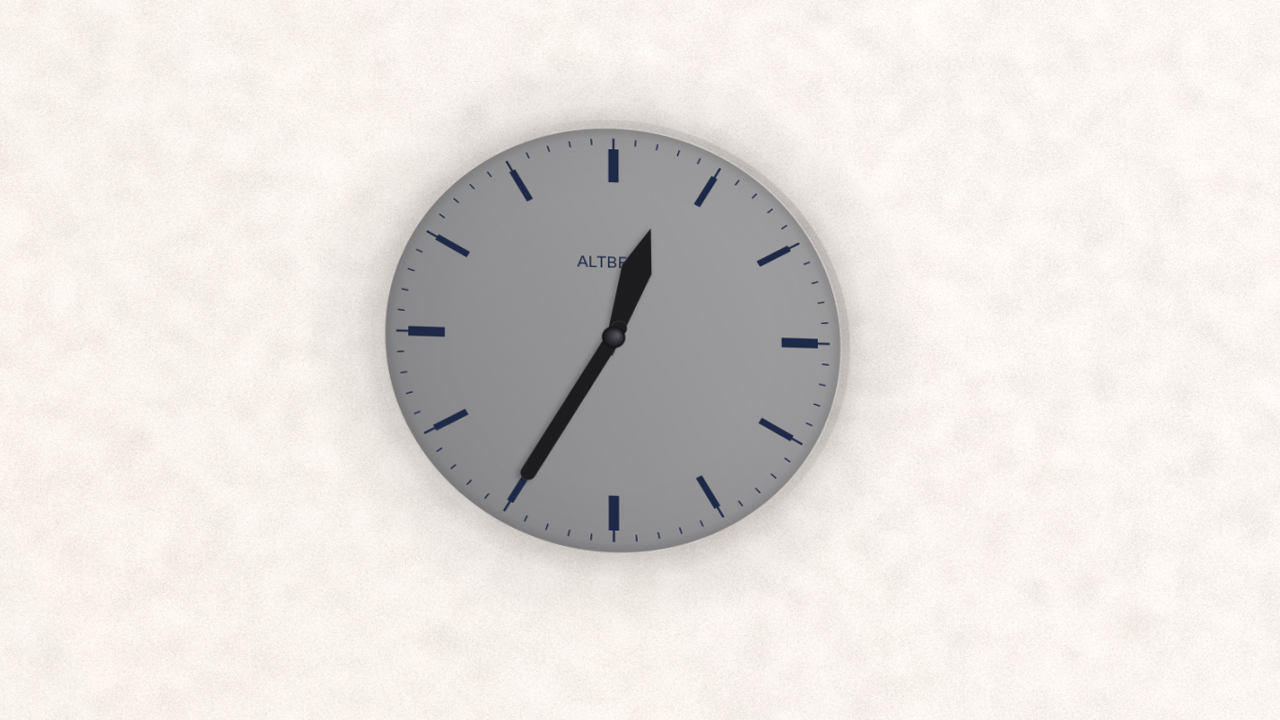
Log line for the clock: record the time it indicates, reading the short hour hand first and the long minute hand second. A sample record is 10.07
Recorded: 12.35
